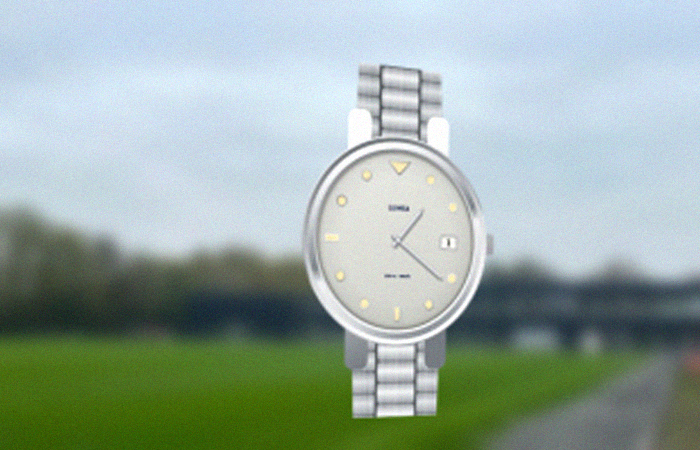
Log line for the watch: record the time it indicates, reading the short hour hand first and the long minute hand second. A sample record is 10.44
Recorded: 1.21
